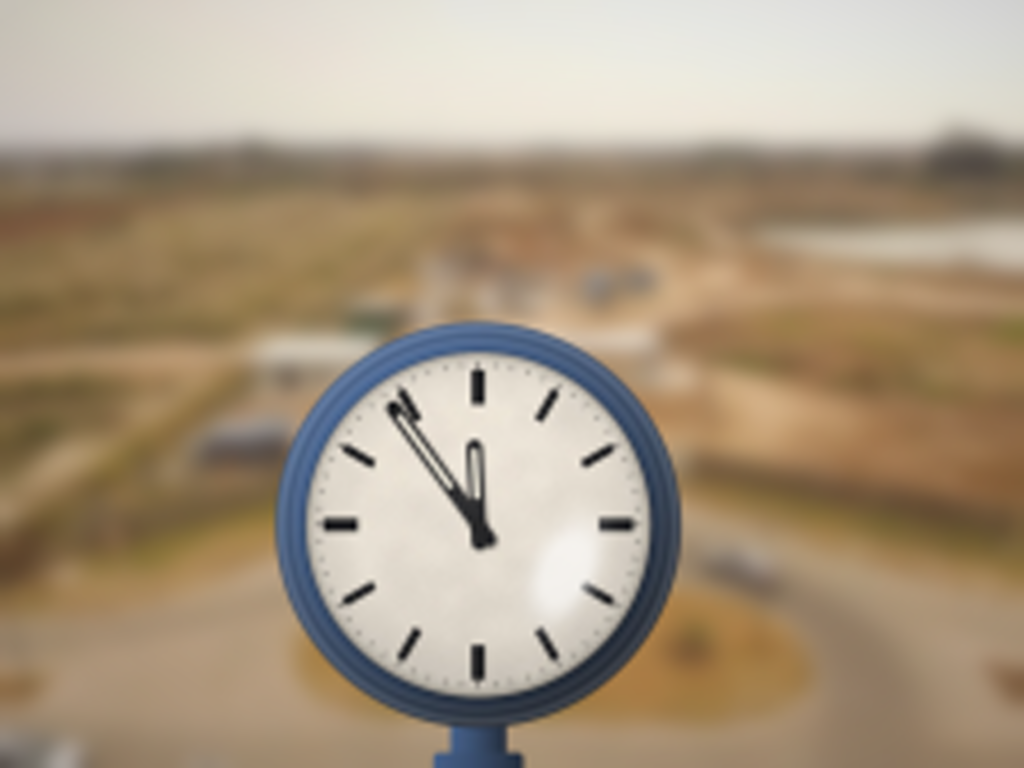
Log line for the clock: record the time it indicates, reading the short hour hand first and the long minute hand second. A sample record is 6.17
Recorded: 11.54
